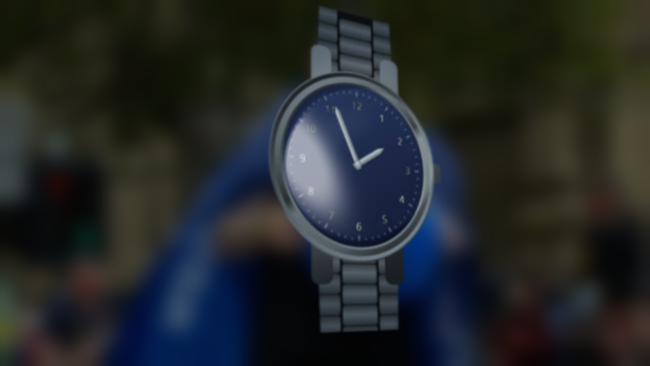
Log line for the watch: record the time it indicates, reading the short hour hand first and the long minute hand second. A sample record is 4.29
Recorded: 1.56
